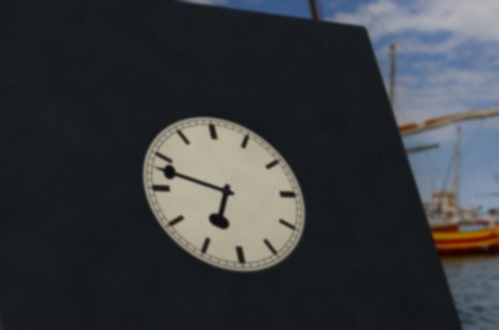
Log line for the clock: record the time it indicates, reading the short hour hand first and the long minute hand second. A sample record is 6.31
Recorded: 6.48
